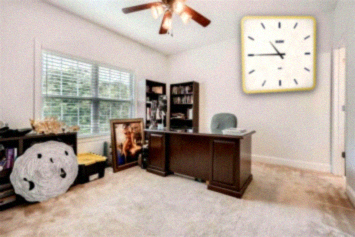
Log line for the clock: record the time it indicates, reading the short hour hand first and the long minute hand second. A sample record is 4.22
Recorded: 10.45
